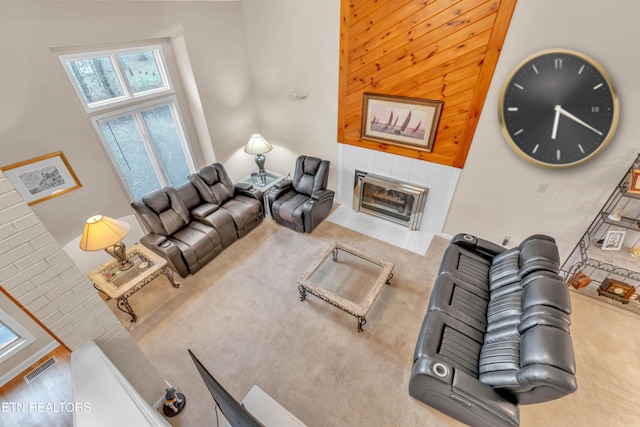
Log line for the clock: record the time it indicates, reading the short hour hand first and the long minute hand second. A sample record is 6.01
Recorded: 6.20
